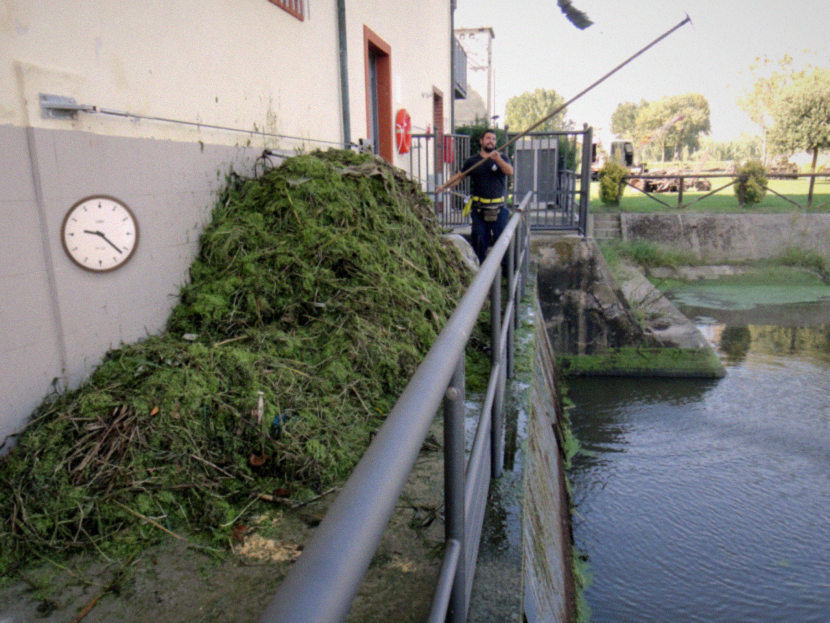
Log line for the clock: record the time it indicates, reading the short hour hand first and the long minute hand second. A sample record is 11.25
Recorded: 9.22
